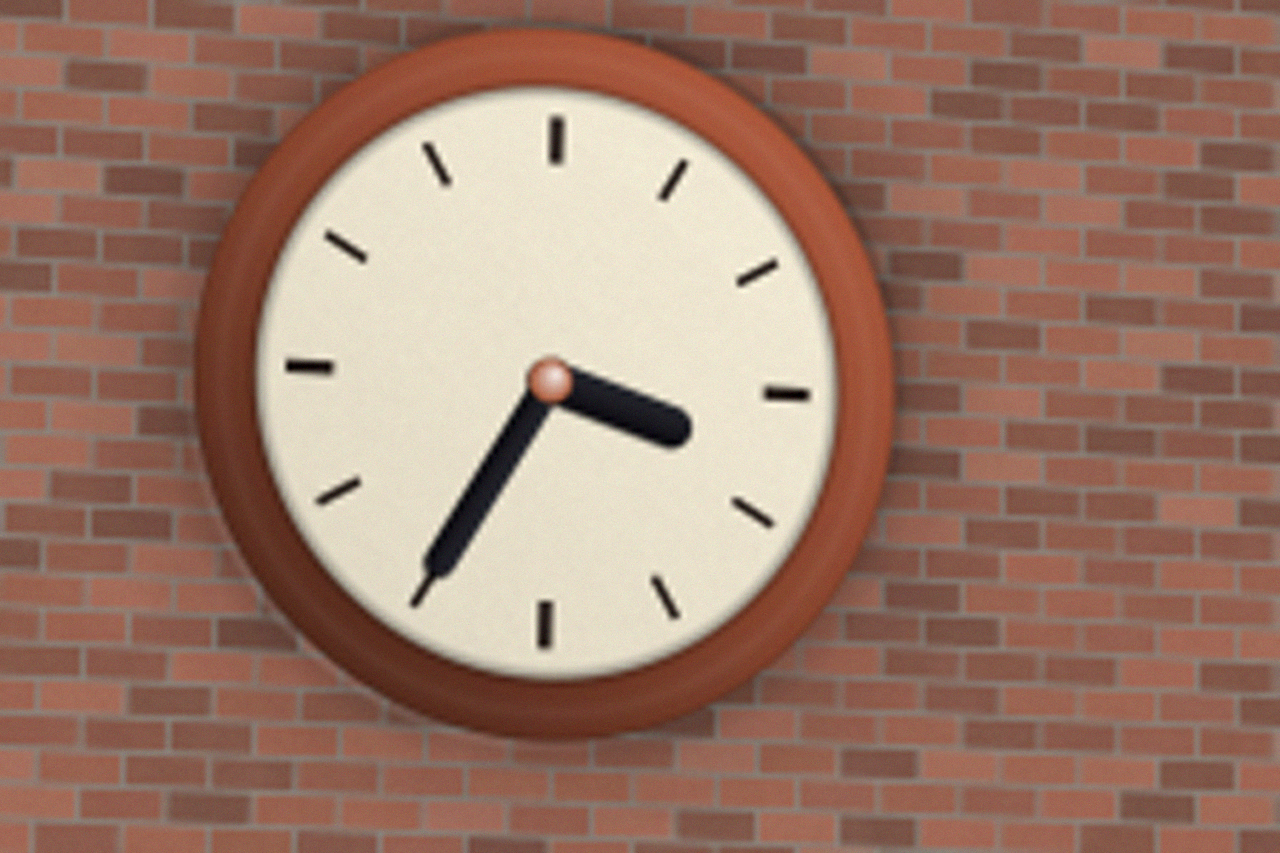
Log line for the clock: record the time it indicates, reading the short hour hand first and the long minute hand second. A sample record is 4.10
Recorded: 3.35
